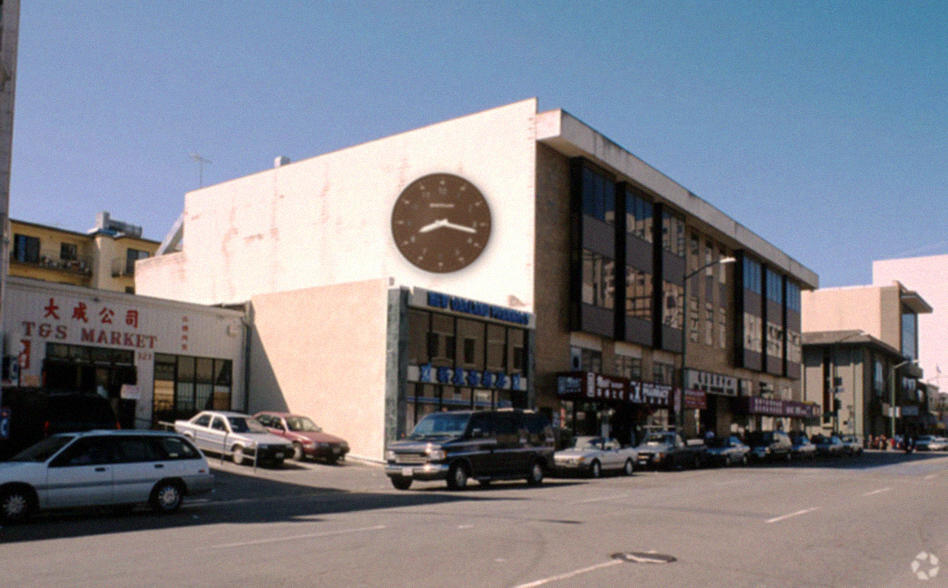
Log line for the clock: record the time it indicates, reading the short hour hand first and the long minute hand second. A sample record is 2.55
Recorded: 8.17
